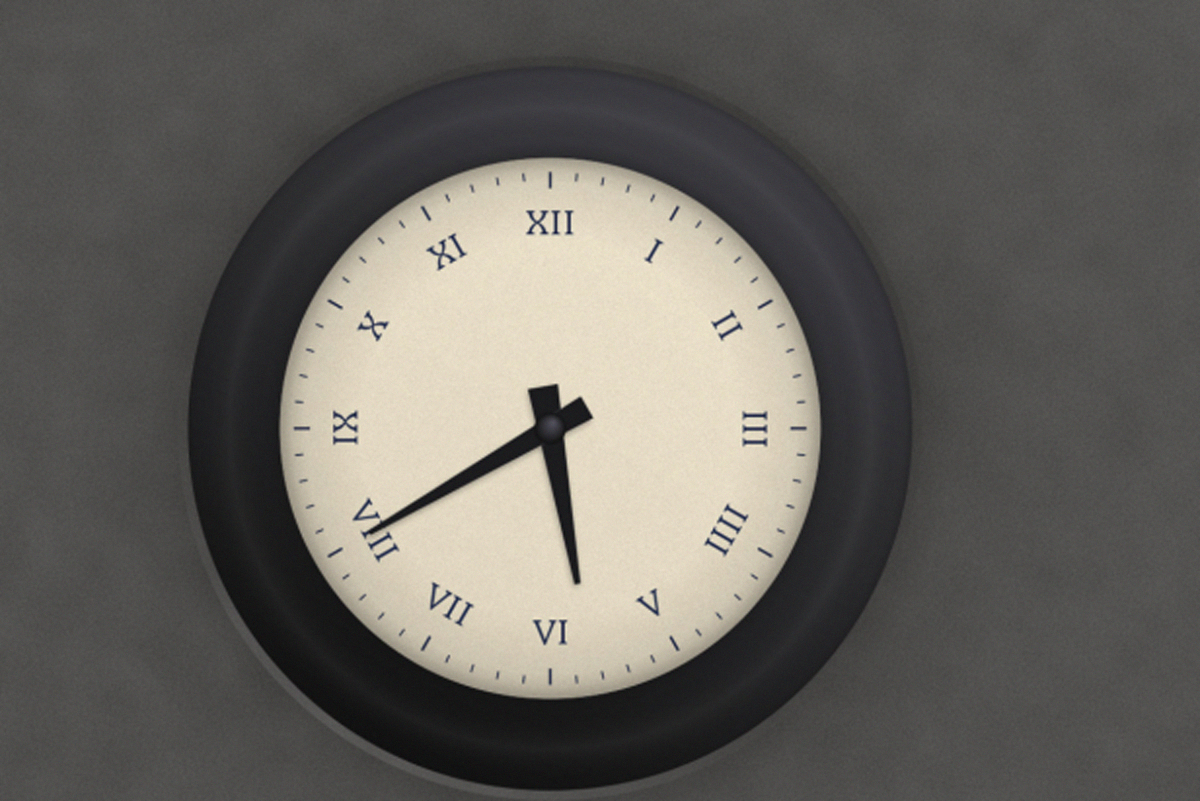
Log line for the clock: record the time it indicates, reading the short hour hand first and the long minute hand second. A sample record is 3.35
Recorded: 5.40
